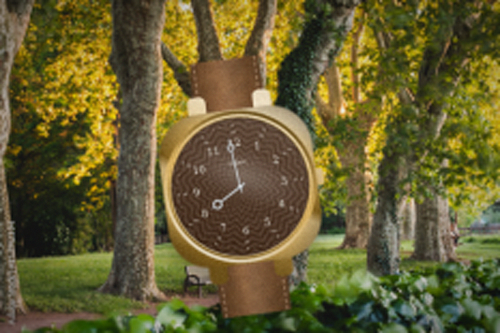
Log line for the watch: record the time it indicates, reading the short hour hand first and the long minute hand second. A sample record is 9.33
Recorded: 7.59
